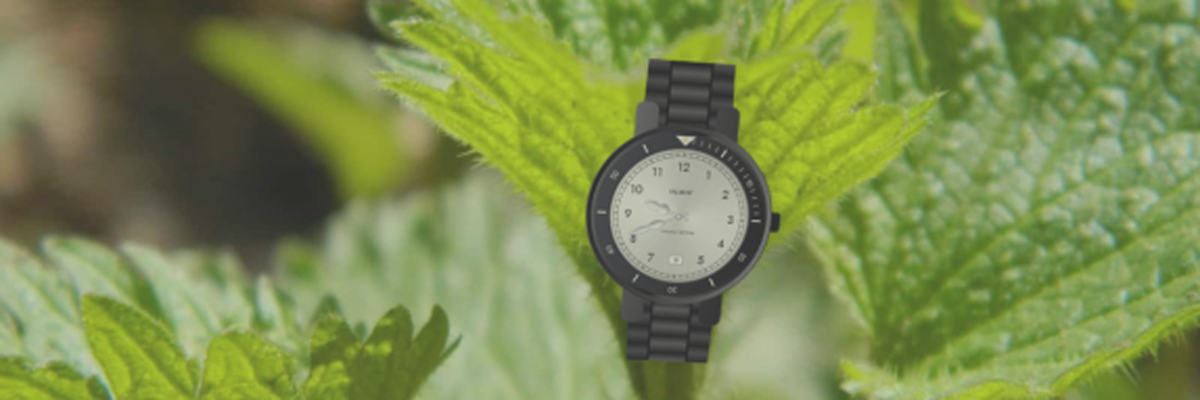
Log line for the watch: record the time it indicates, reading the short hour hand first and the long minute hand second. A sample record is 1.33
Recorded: 9.41
